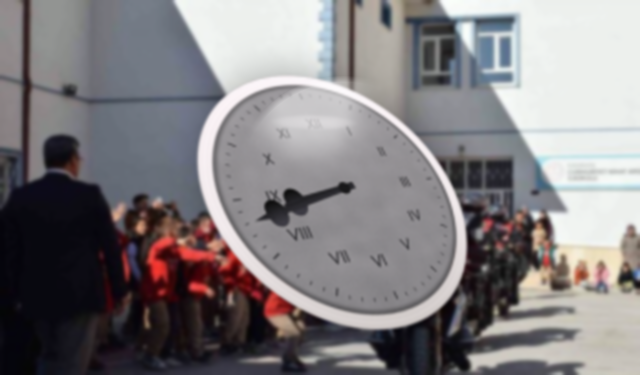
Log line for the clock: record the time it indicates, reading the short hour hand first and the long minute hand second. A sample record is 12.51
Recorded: 8.43
